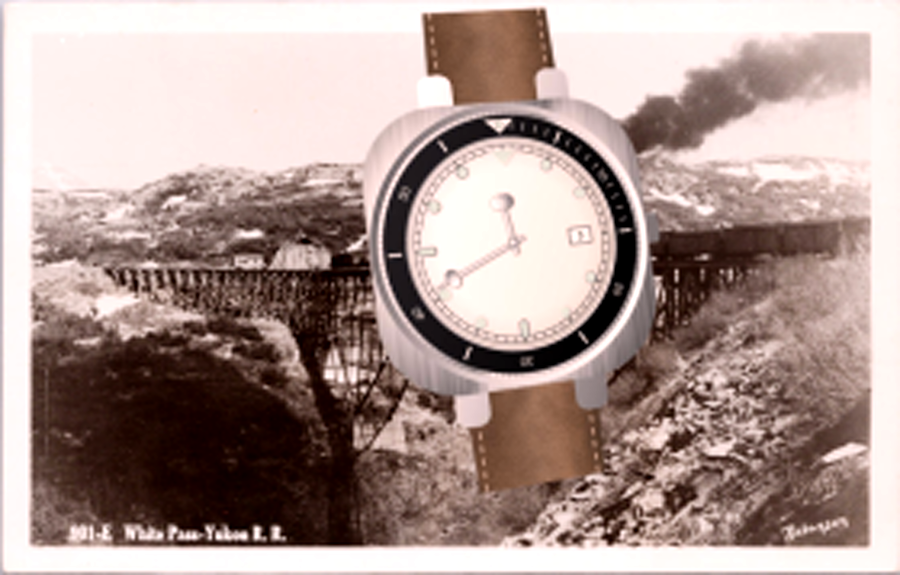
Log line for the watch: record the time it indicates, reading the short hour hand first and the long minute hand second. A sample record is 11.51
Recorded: 11.41
